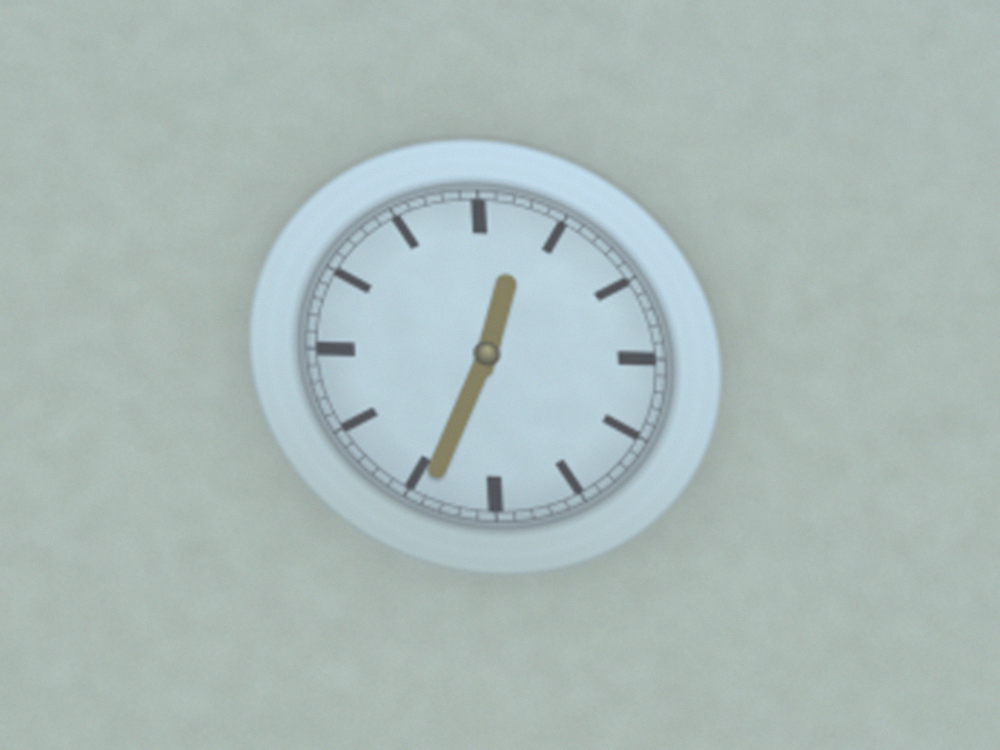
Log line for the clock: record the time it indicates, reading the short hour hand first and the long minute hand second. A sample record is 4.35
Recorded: 12.34
